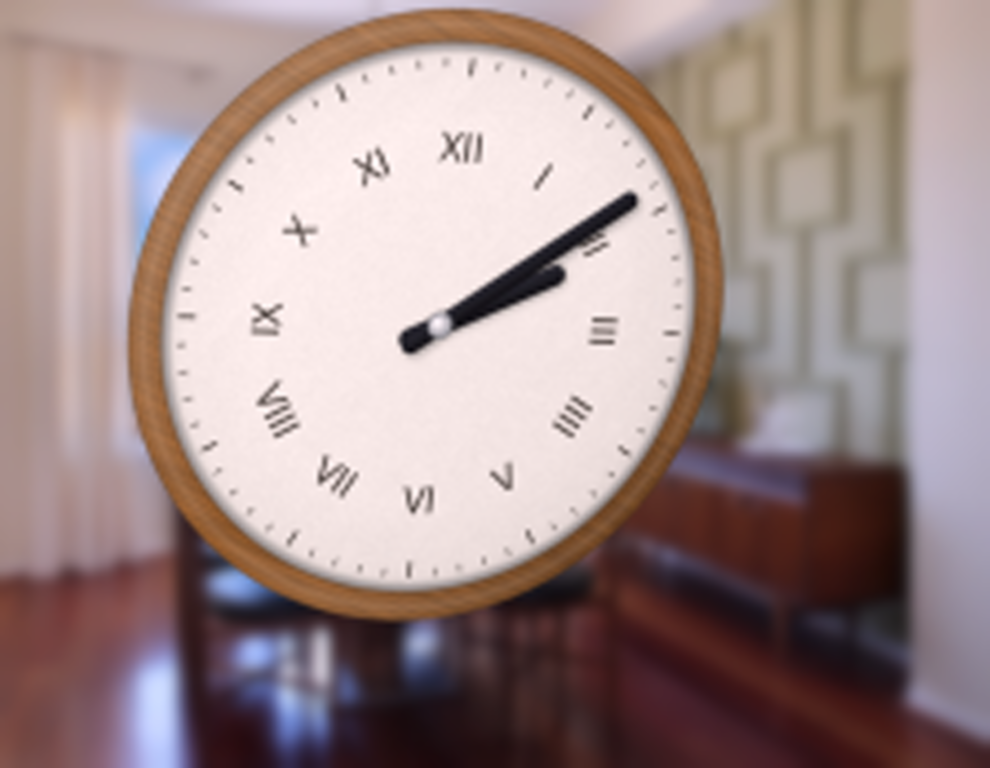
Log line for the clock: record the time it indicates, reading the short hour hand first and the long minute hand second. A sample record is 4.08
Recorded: 2.09
